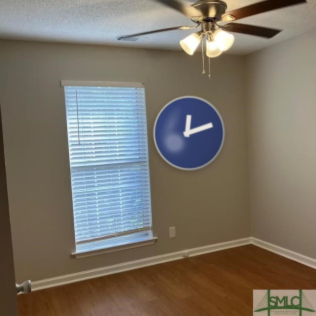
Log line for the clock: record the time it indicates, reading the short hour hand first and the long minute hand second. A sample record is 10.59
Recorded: 12.12
